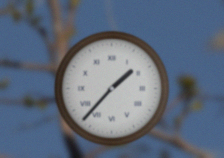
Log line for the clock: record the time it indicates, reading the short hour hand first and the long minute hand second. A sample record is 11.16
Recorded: 1.37
